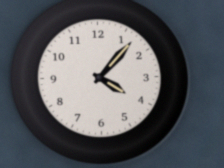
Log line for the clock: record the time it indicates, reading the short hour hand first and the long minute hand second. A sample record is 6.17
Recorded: 4.07
